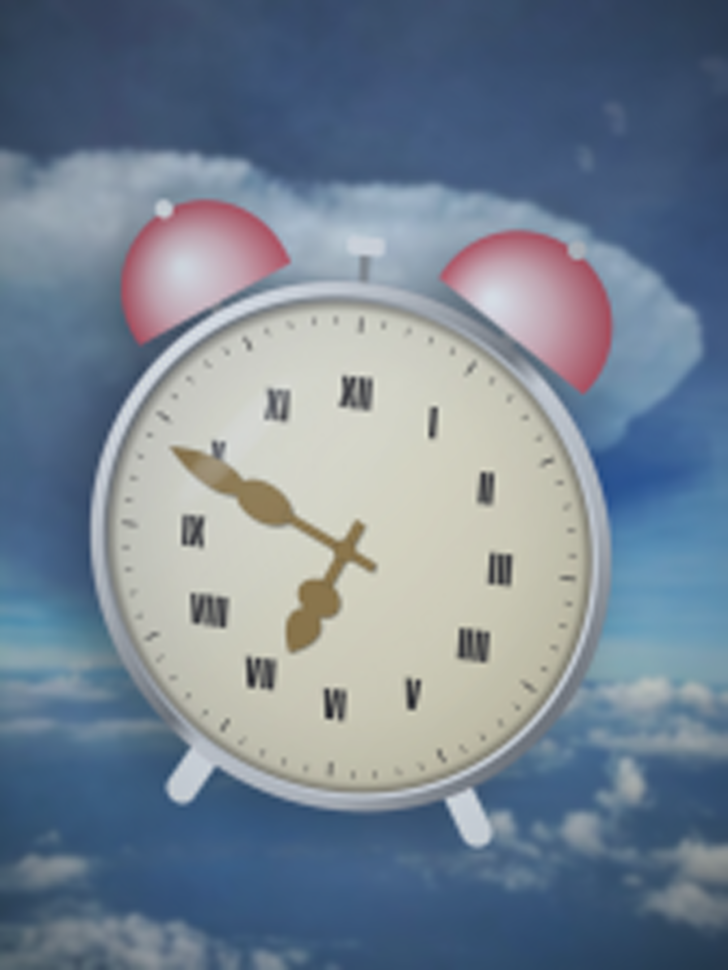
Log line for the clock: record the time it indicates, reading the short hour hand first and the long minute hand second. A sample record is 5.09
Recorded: 6.49
